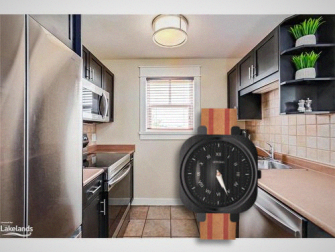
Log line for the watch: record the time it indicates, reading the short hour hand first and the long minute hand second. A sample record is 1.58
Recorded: 5.26
